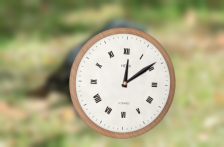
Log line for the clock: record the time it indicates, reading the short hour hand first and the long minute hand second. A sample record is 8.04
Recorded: 12.09
